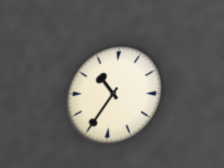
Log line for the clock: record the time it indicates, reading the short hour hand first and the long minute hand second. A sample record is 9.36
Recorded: 10.35
